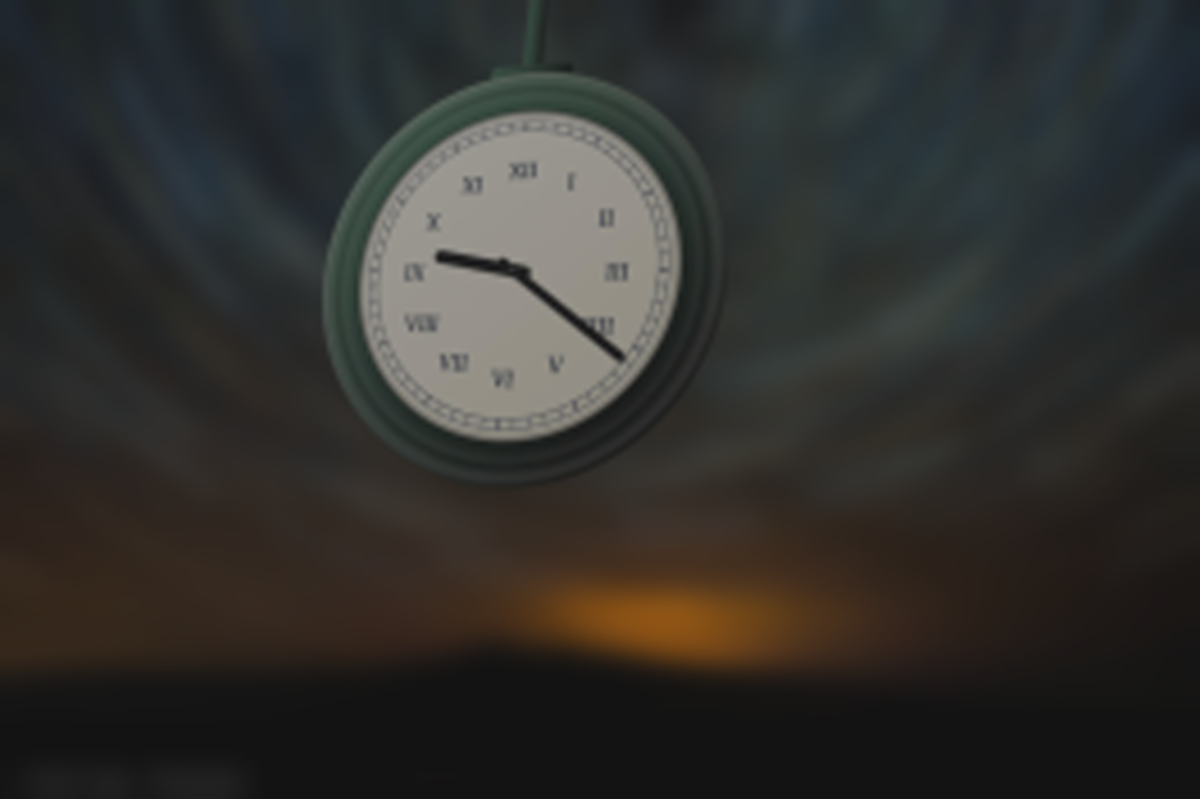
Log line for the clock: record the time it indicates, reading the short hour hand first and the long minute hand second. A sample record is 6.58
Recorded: 9.21
